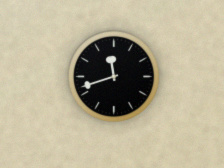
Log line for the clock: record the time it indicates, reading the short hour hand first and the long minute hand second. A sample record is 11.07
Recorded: 11.42
